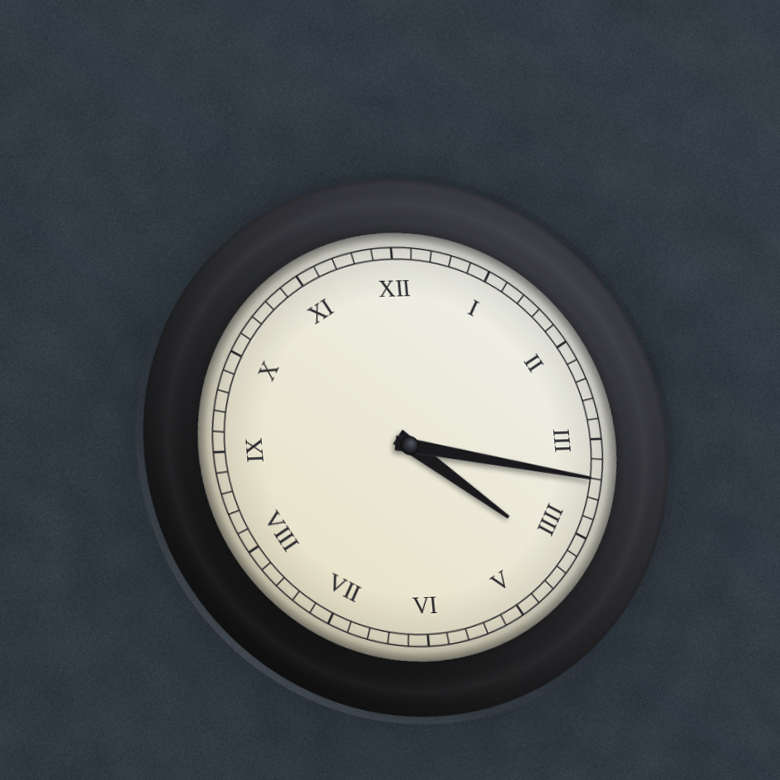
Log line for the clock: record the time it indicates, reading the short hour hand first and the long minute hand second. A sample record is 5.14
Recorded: 4.17
